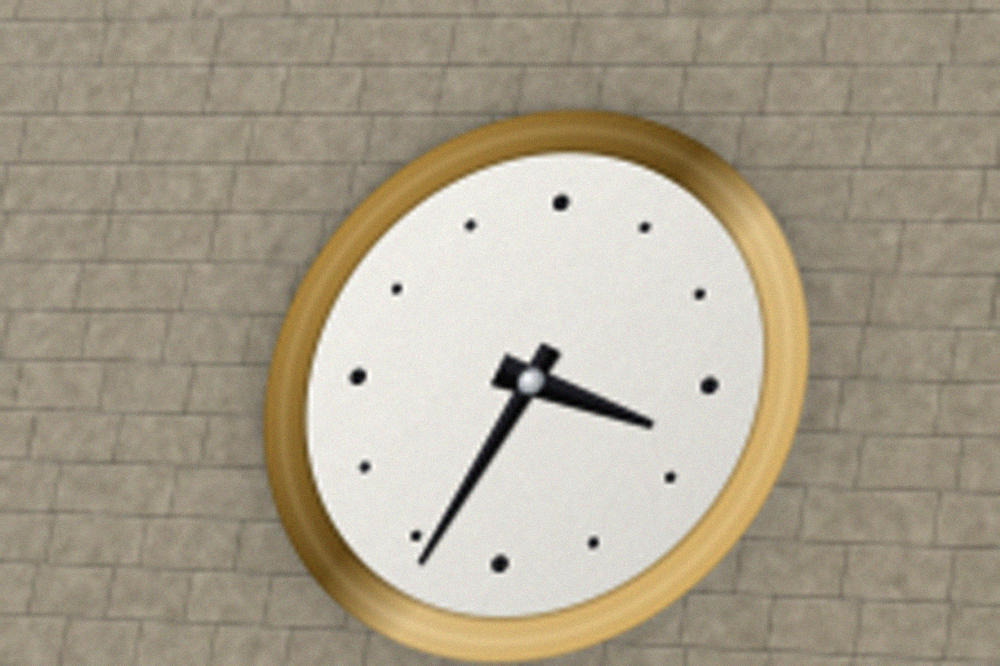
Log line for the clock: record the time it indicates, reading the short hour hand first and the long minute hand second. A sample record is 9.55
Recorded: 3.34
